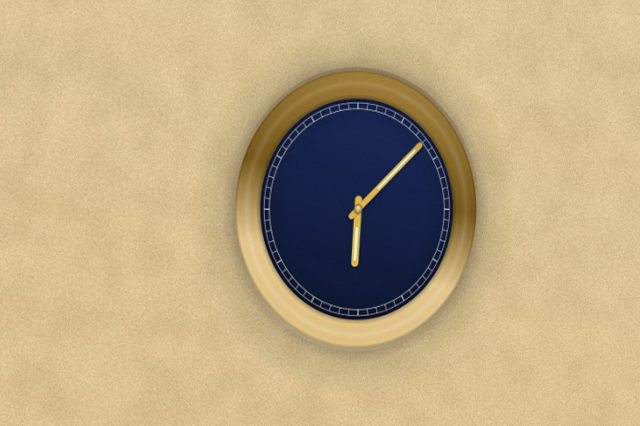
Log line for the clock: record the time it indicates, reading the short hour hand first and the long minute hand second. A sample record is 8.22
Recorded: 6.08
